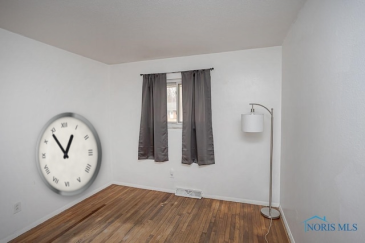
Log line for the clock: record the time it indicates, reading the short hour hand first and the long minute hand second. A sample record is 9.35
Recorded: 12.54
